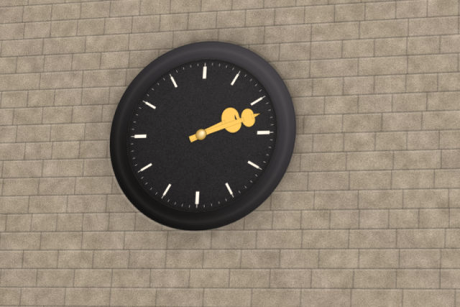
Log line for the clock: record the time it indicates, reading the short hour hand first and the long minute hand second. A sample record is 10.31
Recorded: 2.12
